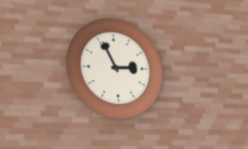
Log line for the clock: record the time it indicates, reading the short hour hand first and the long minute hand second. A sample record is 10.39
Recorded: 2.56
